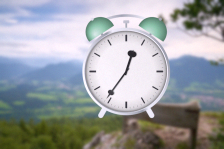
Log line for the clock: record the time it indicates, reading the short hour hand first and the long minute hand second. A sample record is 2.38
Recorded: 12.36
